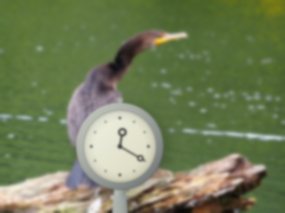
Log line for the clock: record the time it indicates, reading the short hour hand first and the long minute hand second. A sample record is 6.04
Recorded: 12.20
